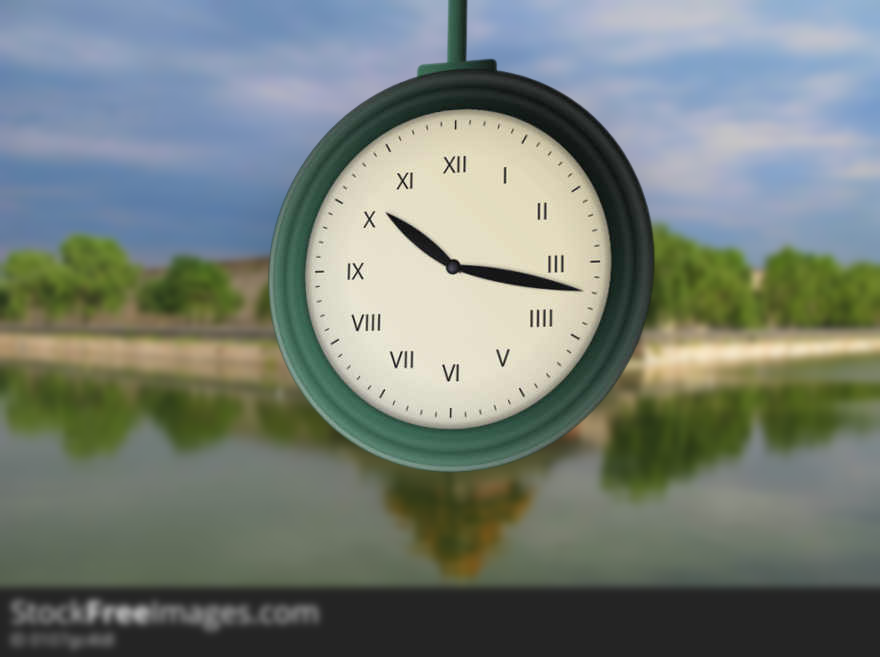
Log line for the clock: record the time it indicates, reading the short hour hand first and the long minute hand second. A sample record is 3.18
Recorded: 10.17
